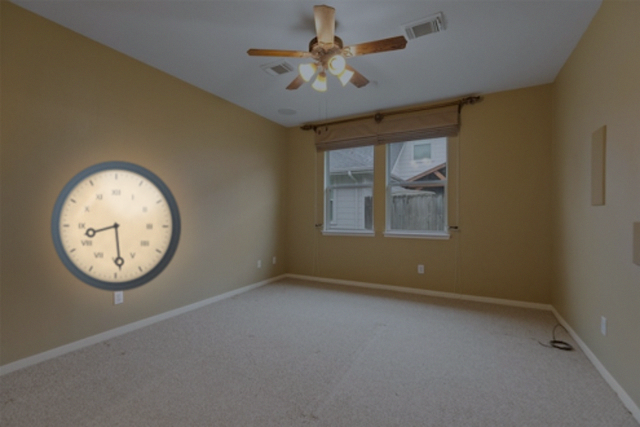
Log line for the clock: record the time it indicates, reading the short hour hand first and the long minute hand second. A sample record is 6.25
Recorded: 8.29
